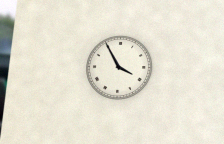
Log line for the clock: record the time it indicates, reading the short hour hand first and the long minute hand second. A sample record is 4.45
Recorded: 3.55
